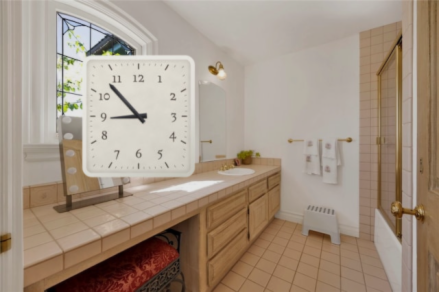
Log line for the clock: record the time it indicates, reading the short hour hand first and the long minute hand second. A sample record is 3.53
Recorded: 8.53
